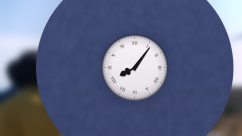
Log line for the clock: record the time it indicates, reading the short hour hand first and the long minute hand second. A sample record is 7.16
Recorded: 8.06
